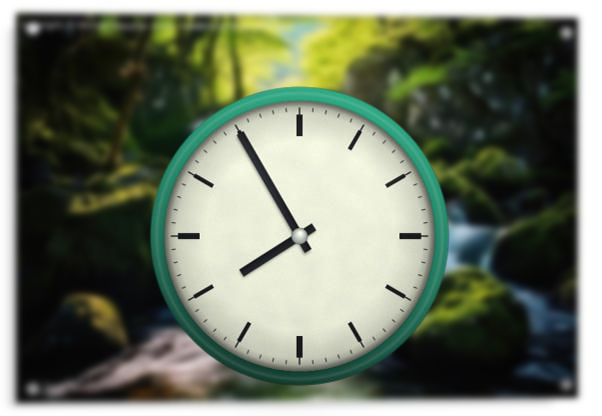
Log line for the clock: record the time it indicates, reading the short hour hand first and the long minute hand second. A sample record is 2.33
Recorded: 7.55
